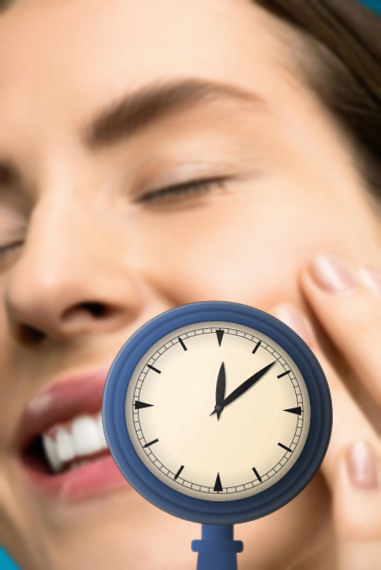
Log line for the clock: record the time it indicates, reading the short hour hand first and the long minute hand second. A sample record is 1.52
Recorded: 12.08
